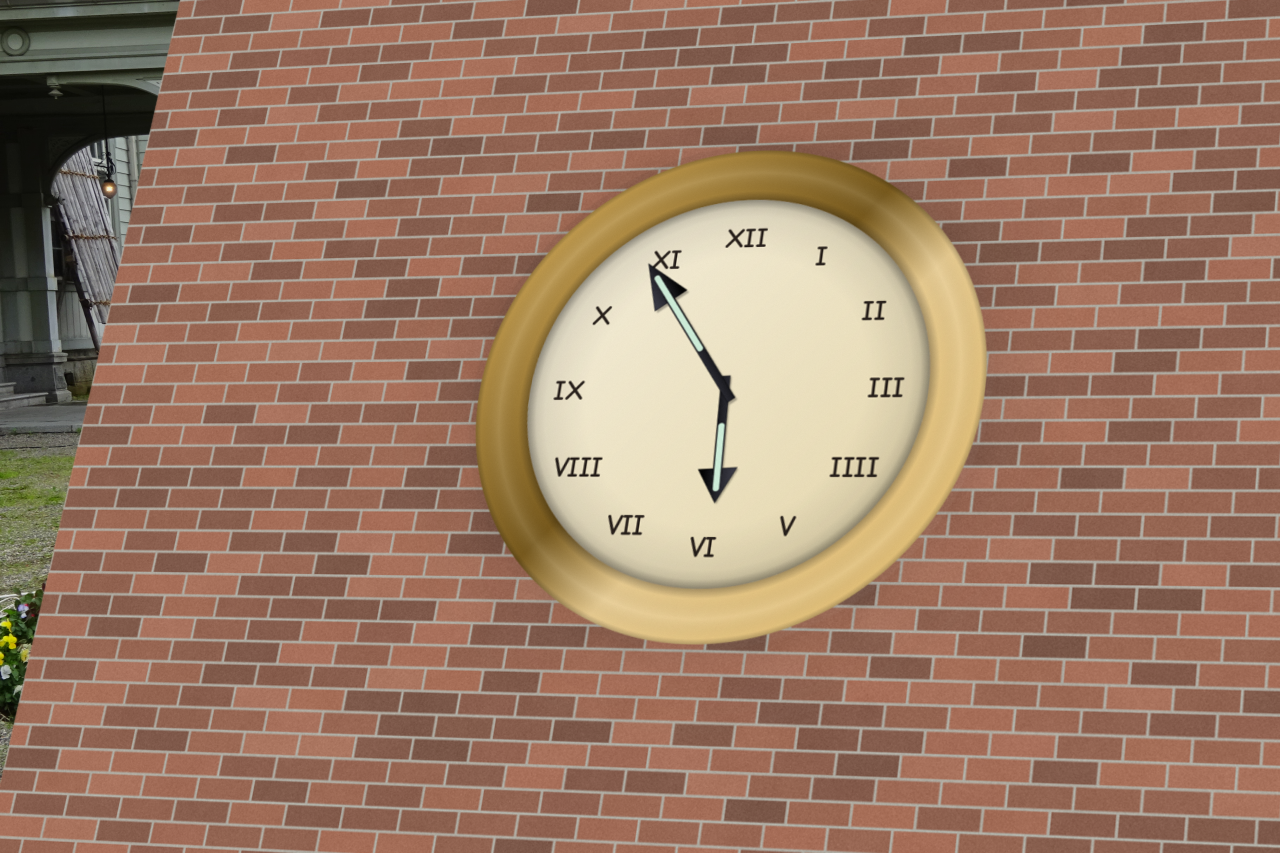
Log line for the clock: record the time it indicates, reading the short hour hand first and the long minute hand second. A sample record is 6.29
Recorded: 5.54
